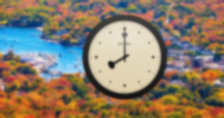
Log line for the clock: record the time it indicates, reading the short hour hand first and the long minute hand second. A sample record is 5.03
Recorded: 8.00
